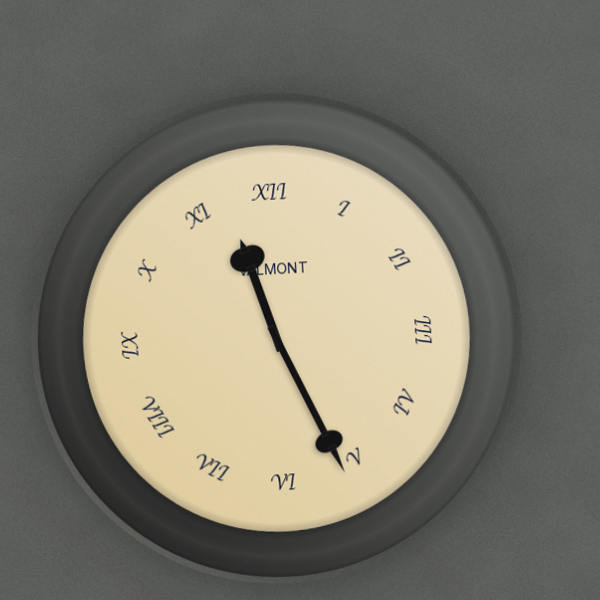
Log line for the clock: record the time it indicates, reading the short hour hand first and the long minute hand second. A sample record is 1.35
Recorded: 11.26
